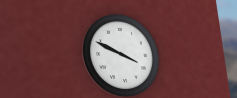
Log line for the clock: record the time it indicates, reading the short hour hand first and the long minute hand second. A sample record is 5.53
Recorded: 3.49
